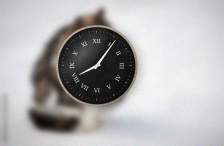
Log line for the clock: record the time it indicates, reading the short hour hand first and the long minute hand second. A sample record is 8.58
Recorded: 8.06
